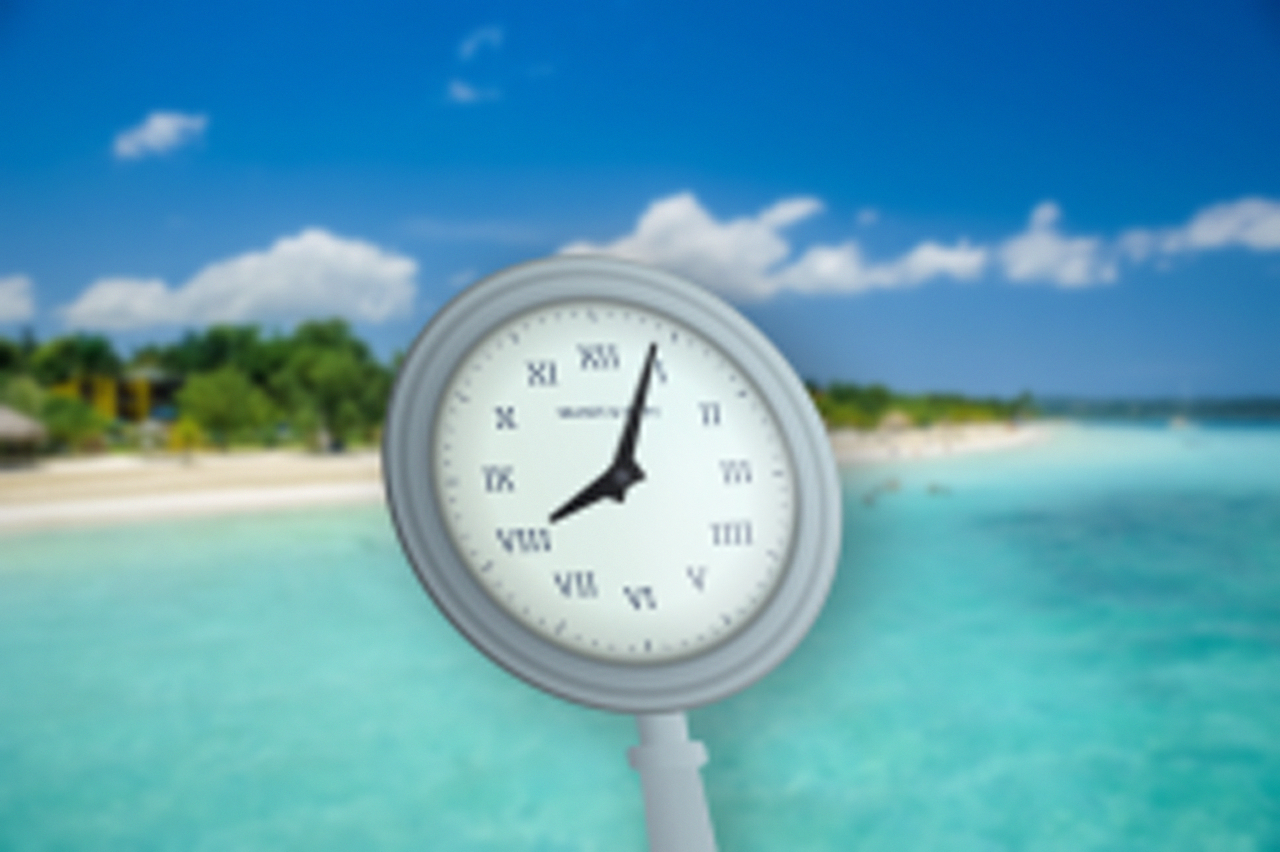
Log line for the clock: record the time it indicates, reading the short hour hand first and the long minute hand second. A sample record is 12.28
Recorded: 8.04
